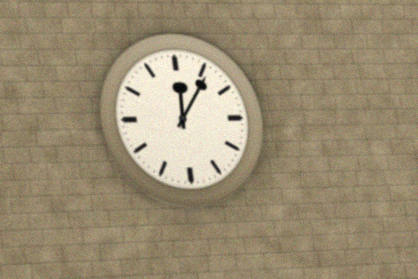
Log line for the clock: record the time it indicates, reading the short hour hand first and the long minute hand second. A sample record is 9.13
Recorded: 12.06
